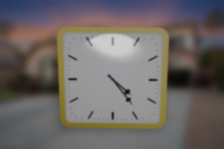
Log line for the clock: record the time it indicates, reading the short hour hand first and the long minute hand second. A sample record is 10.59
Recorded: 4.24
